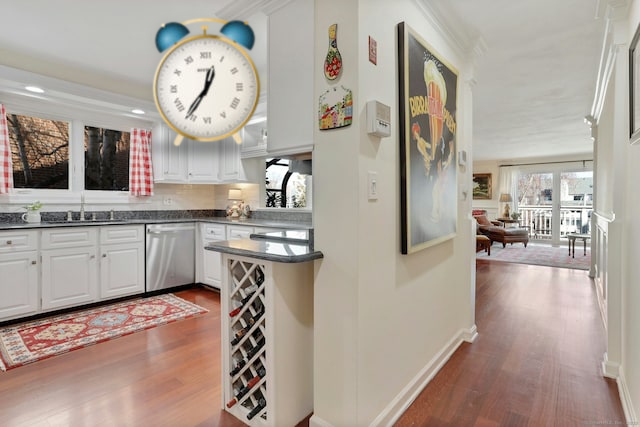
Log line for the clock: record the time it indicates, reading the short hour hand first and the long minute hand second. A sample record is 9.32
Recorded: 12.36
